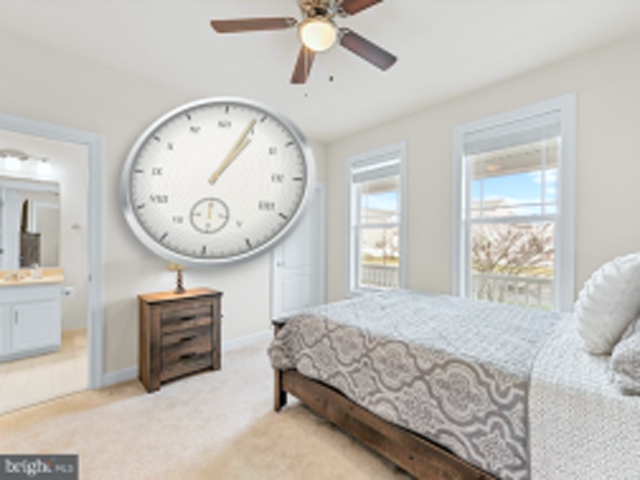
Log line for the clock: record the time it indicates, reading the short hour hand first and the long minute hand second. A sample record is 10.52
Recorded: 1.04
